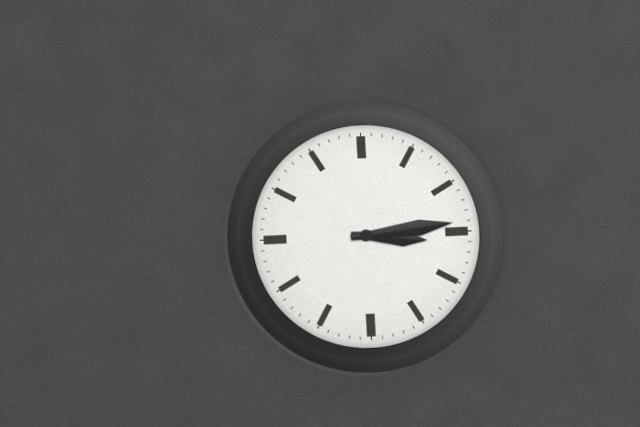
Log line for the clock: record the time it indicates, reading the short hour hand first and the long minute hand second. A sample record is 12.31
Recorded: 3.14
